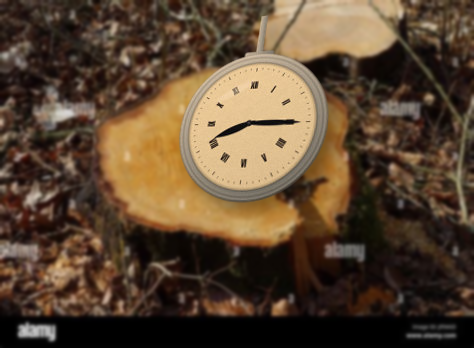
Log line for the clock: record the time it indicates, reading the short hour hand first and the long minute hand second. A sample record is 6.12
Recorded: 8.15
